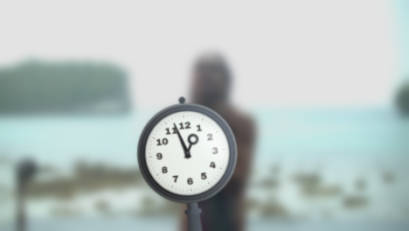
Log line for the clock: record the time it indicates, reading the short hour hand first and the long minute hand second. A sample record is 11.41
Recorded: 12.57
